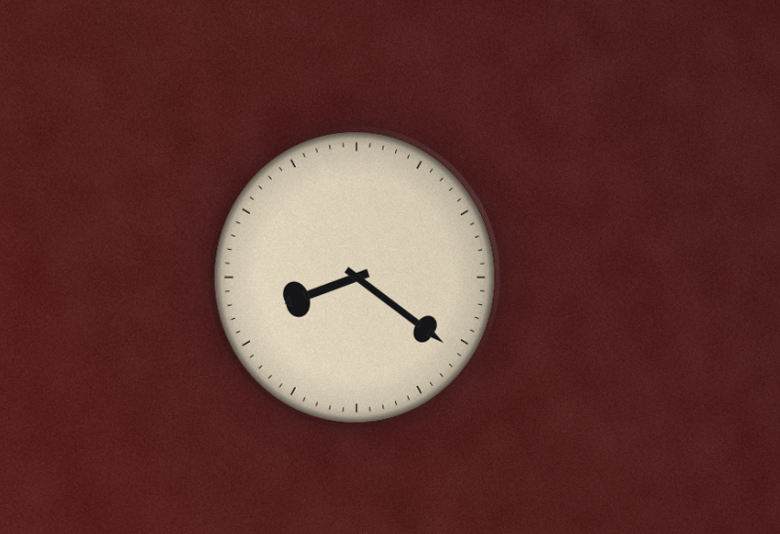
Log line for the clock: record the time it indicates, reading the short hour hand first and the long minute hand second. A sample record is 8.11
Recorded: 8.21
